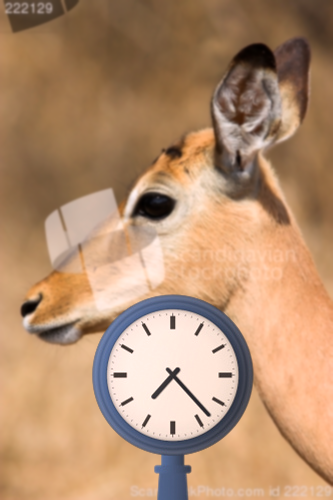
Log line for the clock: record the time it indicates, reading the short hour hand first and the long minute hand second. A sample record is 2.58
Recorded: 7.23
